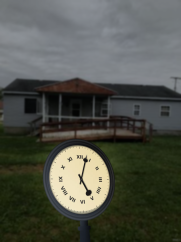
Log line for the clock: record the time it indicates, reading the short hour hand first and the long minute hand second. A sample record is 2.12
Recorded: 5.03
